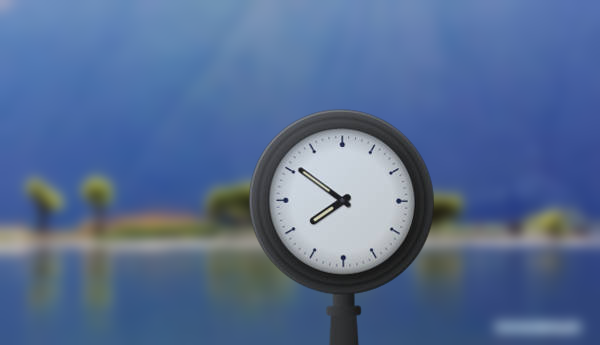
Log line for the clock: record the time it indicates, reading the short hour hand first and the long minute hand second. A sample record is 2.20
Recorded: 7.51
